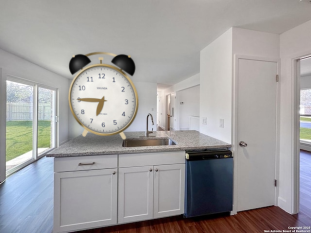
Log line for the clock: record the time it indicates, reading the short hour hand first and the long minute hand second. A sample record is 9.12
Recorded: 6.45
